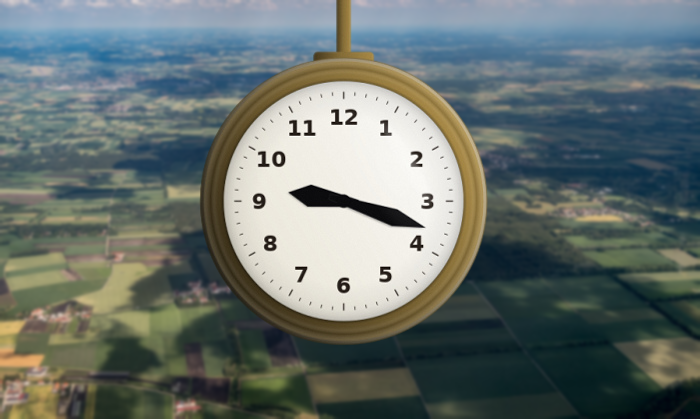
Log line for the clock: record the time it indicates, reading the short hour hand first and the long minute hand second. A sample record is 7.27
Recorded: 9.18
